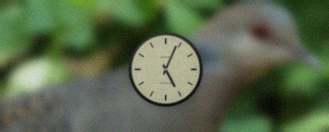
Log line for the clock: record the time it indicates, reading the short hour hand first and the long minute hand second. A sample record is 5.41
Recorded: 5.04
